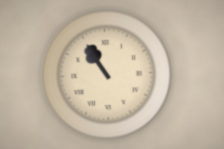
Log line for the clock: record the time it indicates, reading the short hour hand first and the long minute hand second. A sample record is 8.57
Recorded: 10.55
